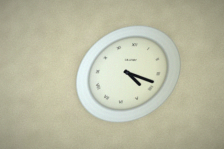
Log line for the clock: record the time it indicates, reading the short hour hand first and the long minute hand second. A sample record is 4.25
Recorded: 4.18
